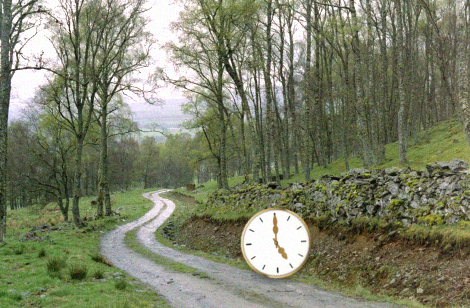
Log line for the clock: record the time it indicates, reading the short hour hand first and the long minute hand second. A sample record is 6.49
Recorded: 5.00
